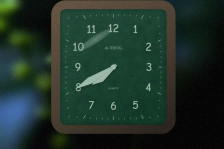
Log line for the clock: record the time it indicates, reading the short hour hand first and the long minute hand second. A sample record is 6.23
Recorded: 7.40
